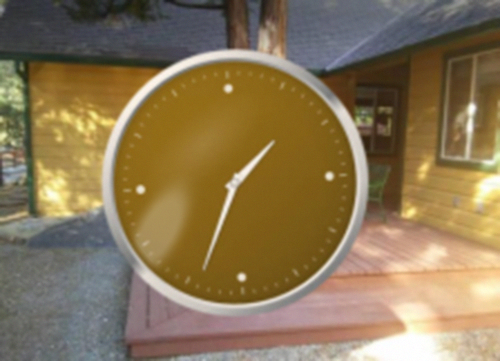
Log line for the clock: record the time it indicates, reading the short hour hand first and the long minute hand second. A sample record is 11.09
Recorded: 1.34
